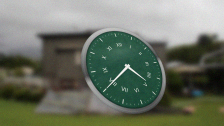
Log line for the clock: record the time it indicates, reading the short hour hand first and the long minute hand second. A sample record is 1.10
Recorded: 4.40
